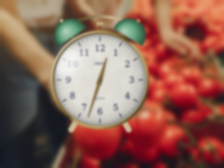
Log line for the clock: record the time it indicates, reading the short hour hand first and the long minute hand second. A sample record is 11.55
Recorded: 12.33
